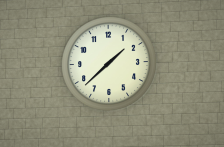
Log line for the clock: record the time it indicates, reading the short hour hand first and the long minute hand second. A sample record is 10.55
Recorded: 1.38
